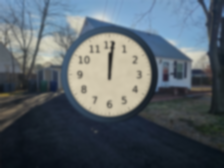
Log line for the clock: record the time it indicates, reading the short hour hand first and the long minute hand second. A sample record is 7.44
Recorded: 12.01
